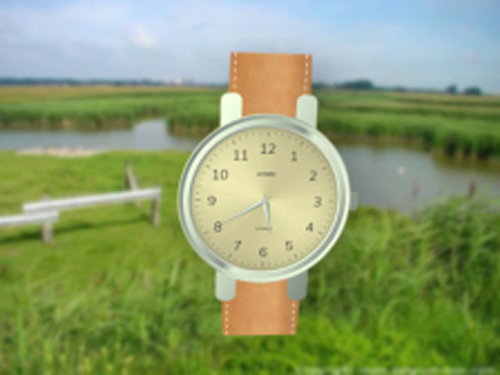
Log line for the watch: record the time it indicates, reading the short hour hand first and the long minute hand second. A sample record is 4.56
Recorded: 5.40
